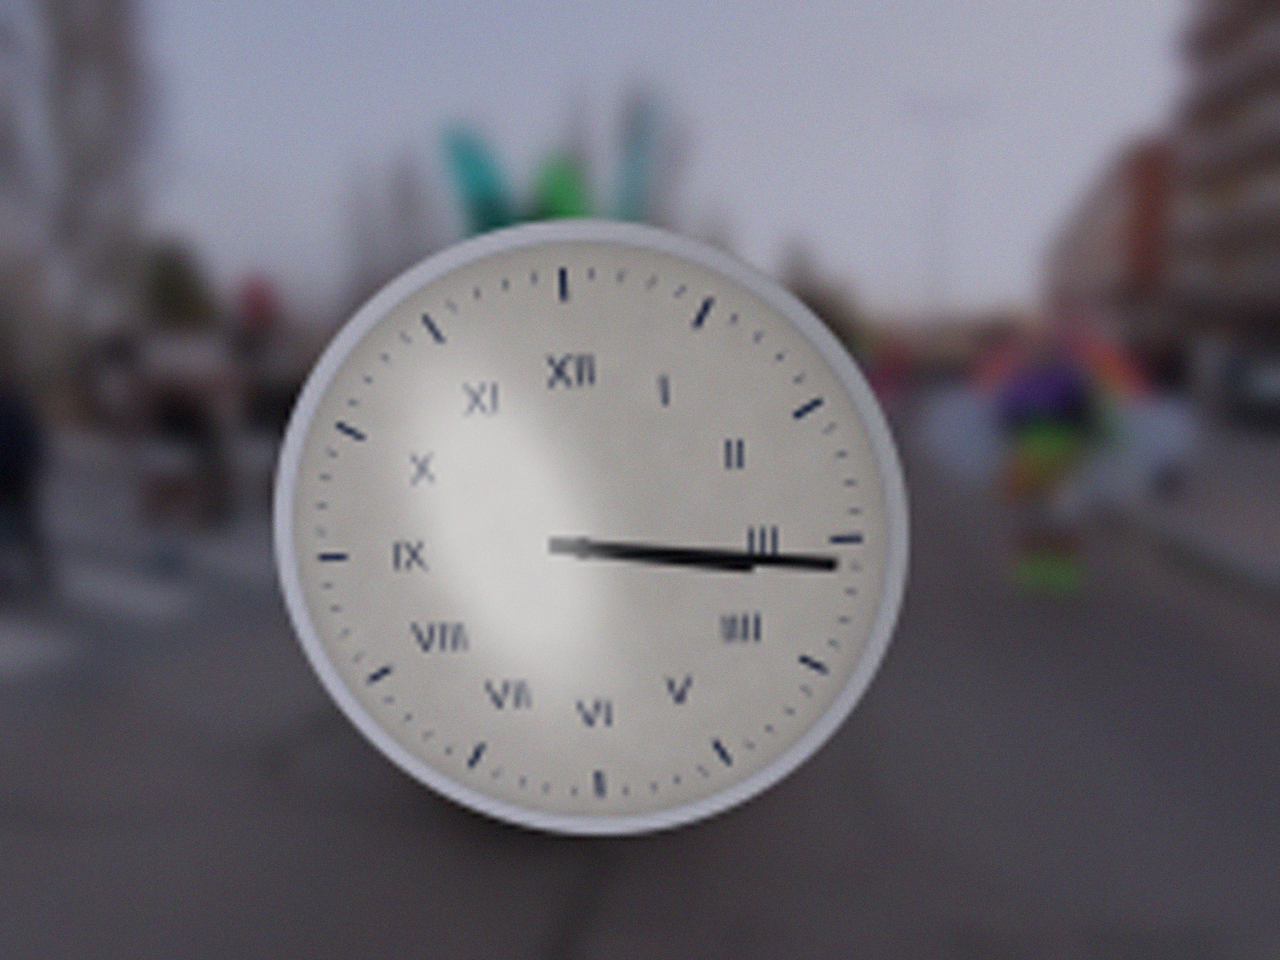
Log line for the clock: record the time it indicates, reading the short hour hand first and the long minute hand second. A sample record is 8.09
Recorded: 3.16
